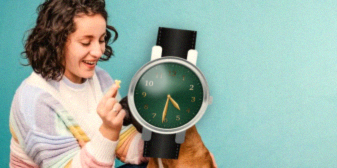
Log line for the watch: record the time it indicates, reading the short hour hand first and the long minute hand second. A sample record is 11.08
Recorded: 4.31
